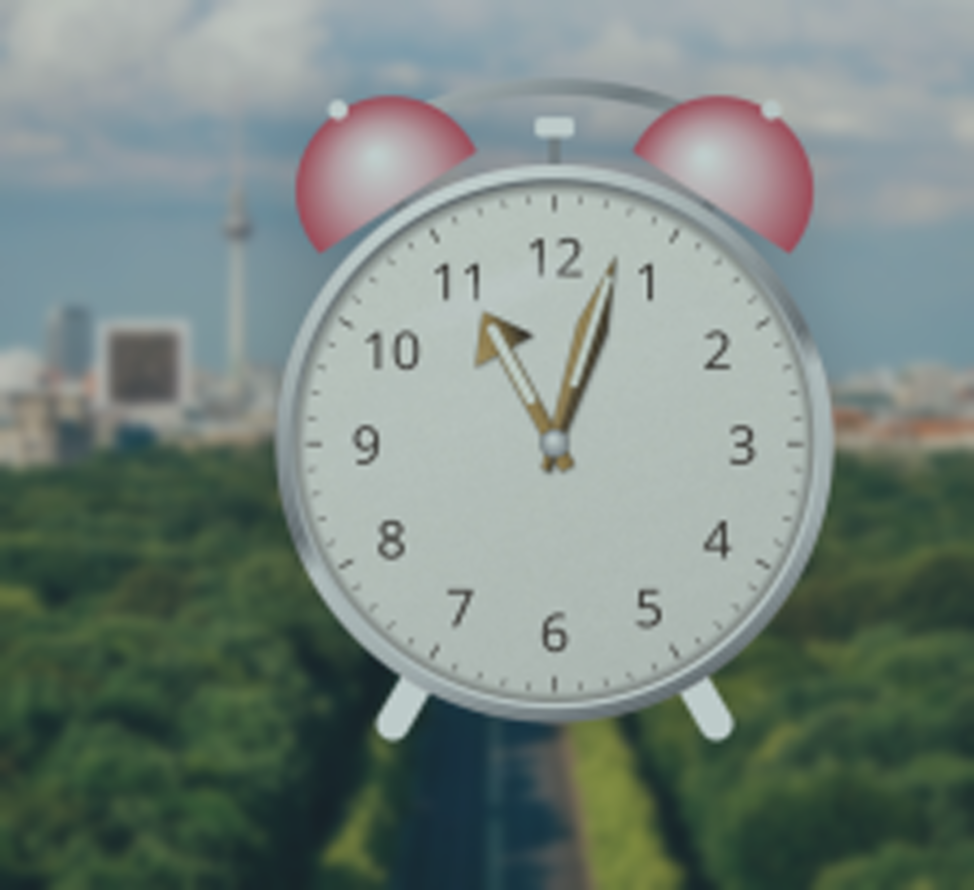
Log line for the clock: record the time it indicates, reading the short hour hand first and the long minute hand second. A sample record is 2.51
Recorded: 11.03
